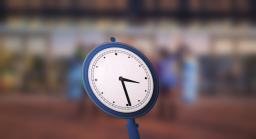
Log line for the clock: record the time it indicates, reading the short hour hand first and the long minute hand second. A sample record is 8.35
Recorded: 3.29
